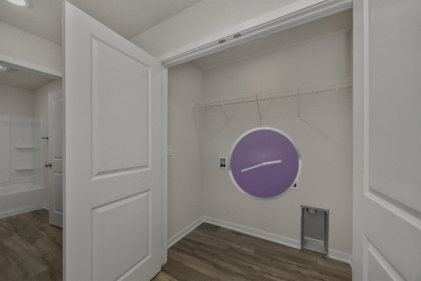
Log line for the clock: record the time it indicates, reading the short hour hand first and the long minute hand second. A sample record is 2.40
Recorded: 2.42
